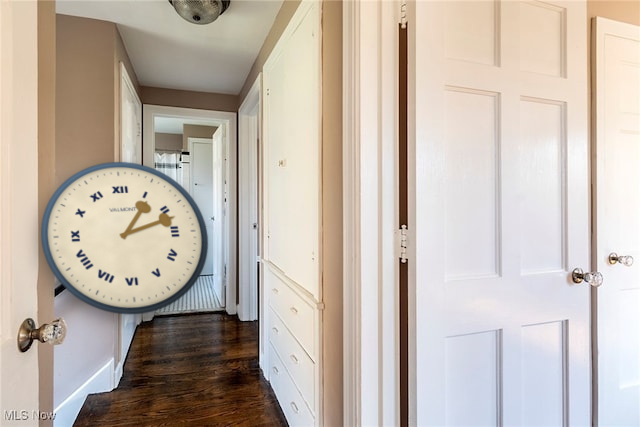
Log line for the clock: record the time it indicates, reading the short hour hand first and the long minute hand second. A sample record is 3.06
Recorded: 1.12
